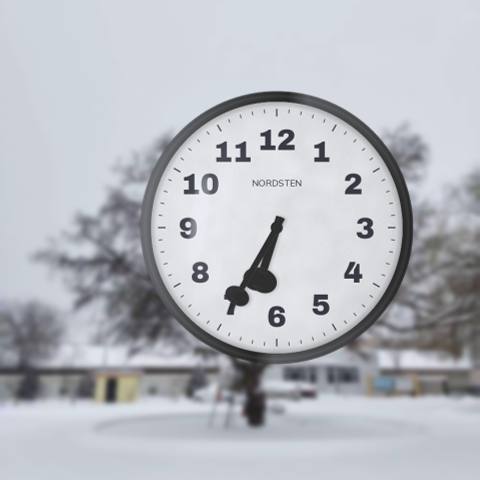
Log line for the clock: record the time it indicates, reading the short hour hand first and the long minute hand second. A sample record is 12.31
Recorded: 6.35
